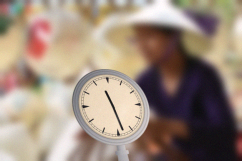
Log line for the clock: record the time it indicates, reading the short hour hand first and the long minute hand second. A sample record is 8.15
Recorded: 11.28
